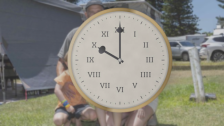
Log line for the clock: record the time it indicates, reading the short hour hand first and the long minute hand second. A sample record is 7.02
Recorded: 10.00
